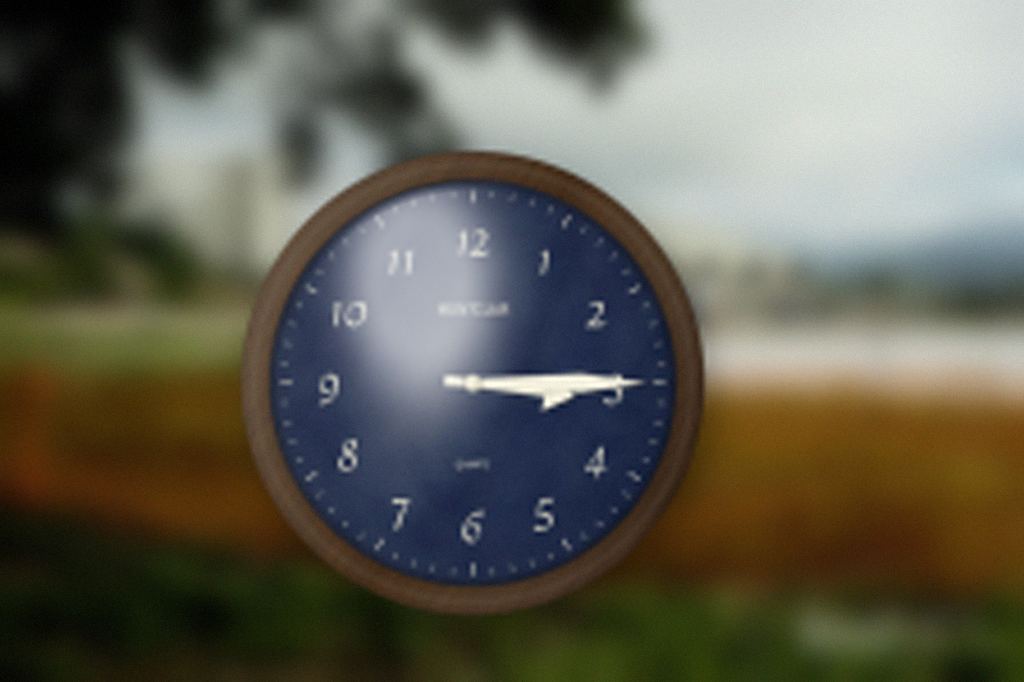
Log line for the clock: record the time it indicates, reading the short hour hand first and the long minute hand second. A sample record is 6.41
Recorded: 3.15
